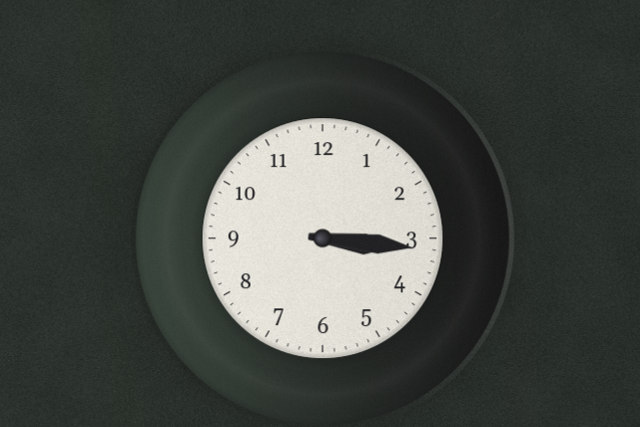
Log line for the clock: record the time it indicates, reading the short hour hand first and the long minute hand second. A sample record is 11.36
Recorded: 3.16
